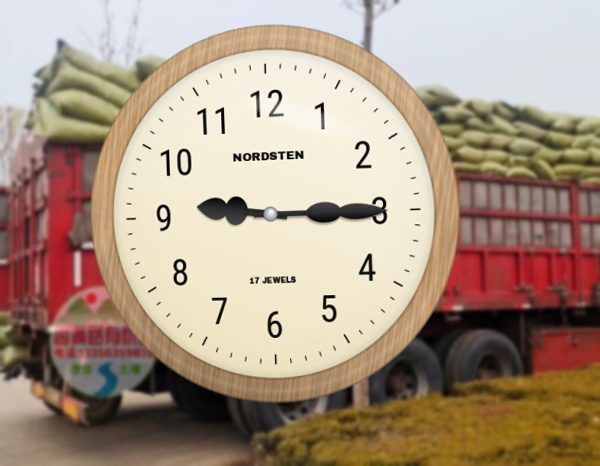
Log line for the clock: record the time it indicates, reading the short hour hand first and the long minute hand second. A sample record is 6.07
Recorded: 9.15
